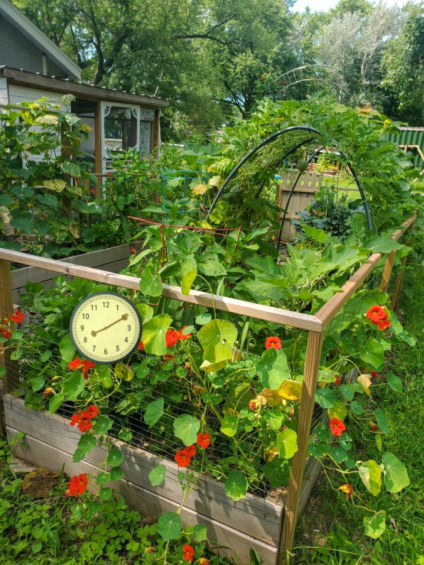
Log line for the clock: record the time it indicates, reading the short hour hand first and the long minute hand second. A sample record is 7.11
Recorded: 8.10
